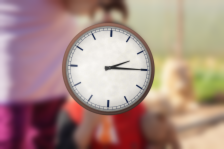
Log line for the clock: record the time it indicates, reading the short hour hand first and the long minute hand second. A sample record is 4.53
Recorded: 2.15
